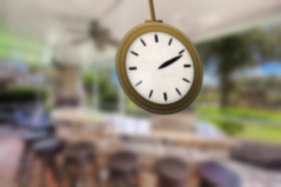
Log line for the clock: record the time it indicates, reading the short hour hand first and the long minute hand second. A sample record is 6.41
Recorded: 2.11
